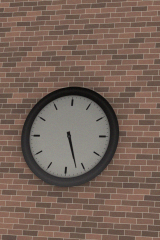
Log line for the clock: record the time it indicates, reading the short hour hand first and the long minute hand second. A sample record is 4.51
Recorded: 5.27
